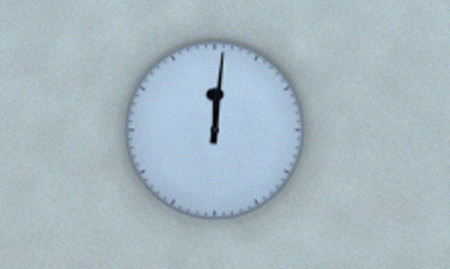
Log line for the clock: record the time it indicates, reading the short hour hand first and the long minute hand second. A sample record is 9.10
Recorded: 12.01
